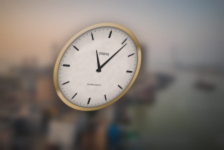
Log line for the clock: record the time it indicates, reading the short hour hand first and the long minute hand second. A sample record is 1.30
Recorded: 11.06
